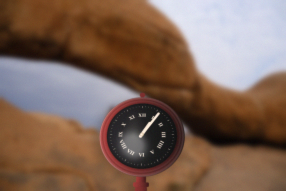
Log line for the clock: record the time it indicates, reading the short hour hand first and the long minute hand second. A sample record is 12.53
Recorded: 1.06
